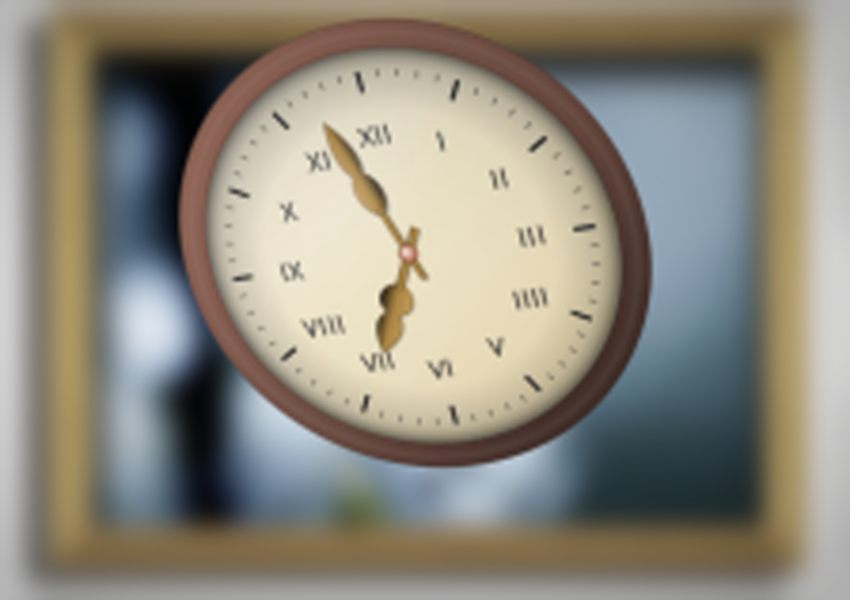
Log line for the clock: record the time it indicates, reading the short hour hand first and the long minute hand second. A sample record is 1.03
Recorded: 6.57
